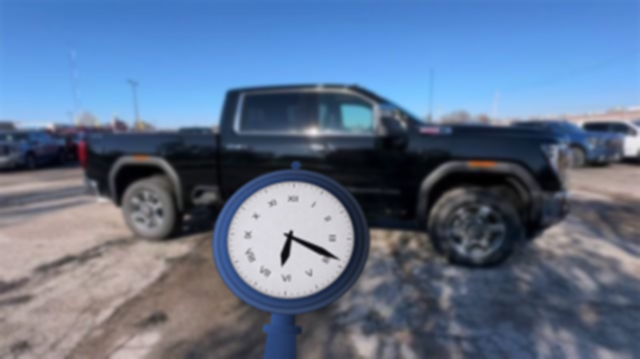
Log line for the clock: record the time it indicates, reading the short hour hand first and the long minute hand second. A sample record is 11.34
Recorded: 6.19
